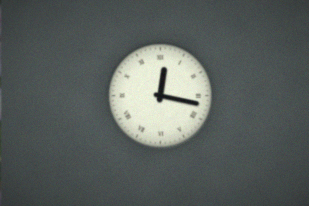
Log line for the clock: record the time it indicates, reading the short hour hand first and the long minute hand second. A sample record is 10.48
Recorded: 12.17
